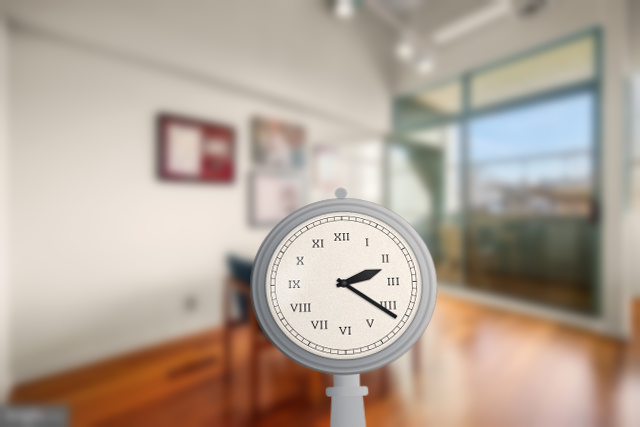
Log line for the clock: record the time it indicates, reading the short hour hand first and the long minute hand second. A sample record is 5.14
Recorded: 2.21
